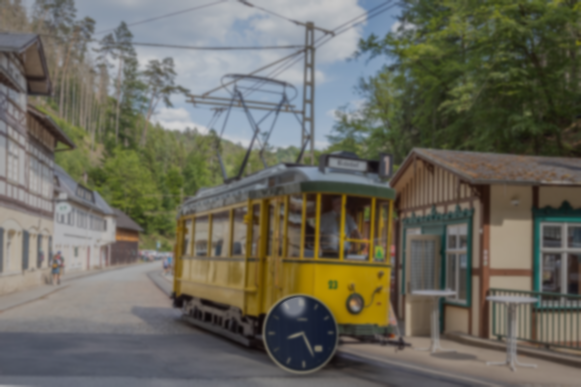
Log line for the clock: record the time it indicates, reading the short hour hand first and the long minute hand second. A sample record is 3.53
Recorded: 8.26
